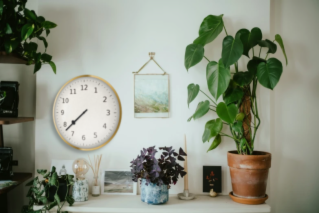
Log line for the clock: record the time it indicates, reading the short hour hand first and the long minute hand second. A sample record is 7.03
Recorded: 7.38
